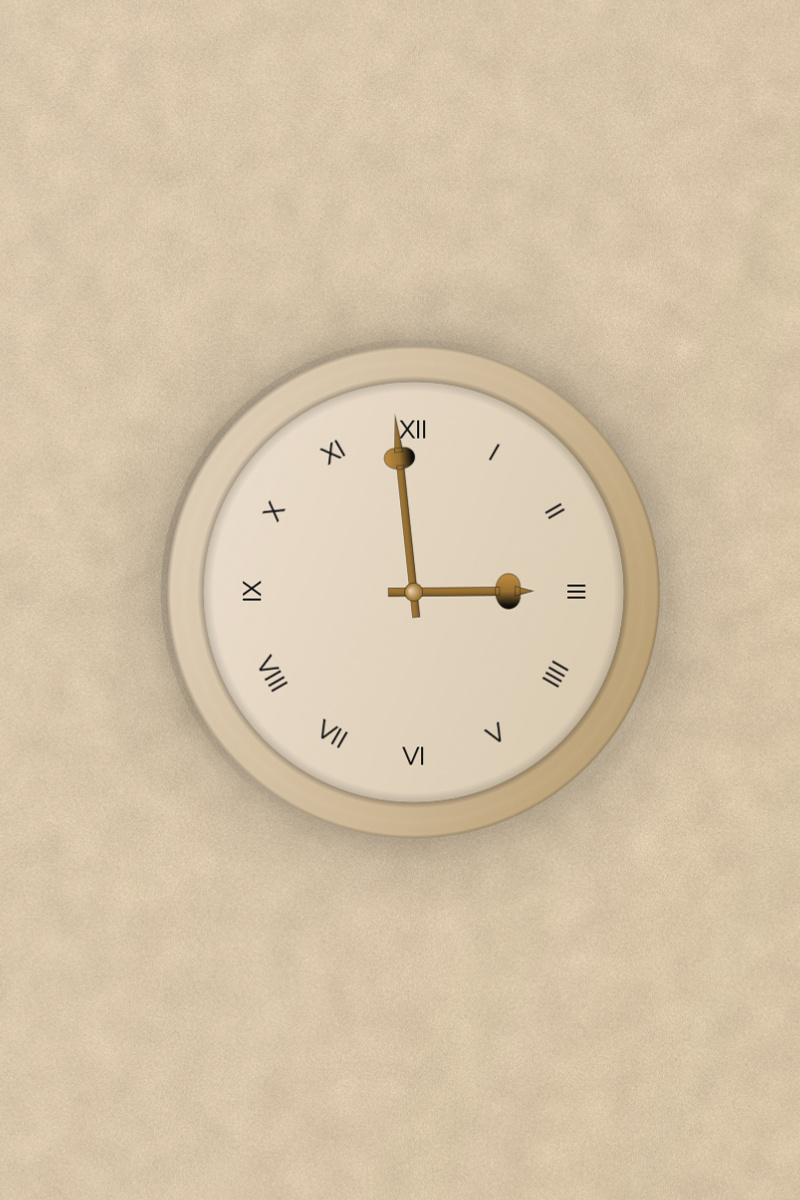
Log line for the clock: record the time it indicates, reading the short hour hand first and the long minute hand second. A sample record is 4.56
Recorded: 2.59
